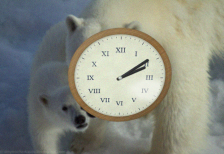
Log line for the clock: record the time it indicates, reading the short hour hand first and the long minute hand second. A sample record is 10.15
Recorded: 2.09
